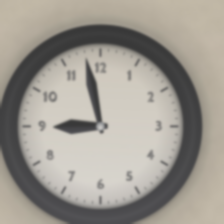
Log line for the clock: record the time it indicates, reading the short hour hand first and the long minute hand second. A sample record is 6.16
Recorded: 8.58
